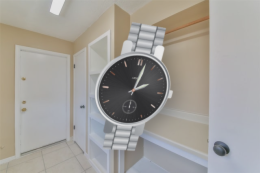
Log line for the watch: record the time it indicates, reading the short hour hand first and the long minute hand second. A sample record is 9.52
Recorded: 2.02
